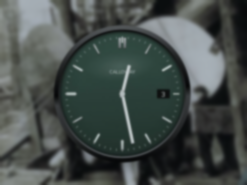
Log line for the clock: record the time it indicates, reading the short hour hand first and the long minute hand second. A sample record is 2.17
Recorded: 12.28
